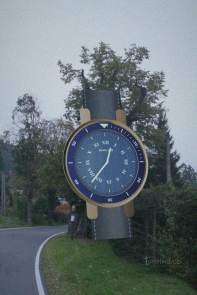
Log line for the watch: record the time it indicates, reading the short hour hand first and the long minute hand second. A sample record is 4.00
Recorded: 12.37
